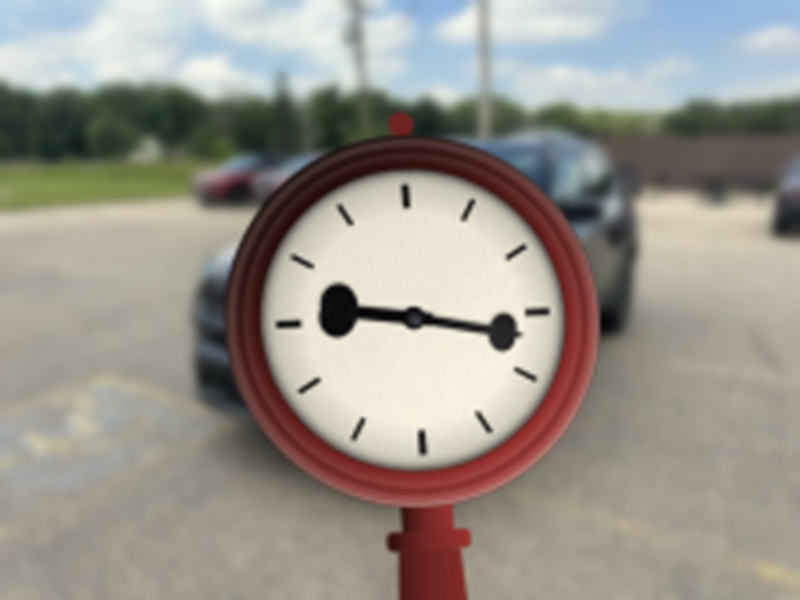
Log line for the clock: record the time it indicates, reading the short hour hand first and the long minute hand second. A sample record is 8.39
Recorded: 9.17
